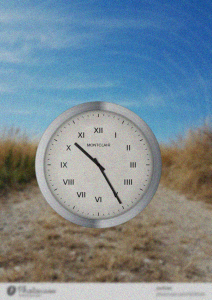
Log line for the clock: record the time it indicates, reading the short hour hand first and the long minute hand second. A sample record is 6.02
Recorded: 10.25
